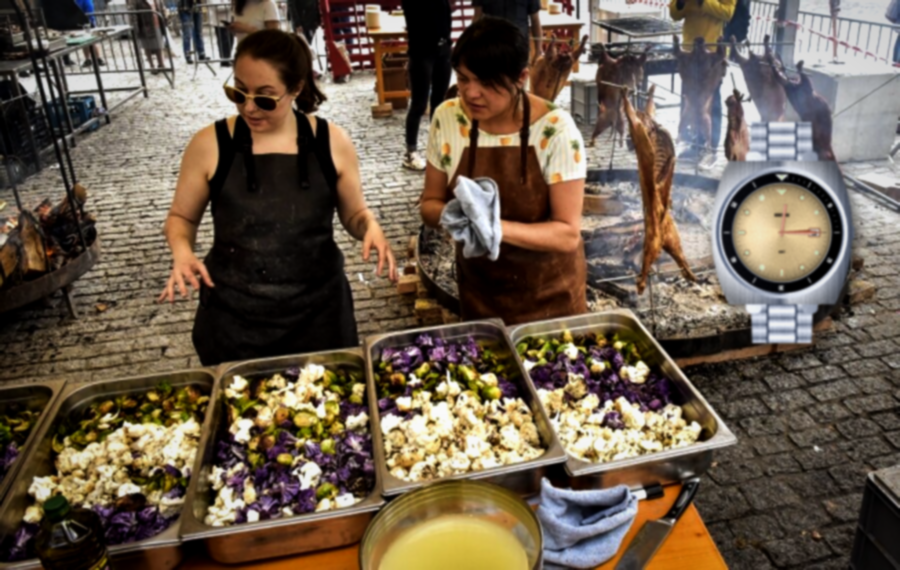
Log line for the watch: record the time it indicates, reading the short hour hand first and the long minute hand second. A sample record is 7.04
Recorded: 12.15
